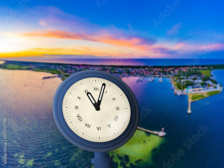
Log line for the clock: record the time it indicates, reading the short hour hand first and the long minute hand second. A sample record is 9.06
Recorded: 11.03
